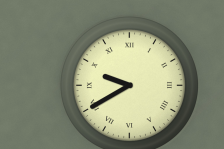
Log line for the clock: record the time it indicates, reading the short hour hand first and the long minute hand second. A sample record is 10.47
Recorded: 9.40
